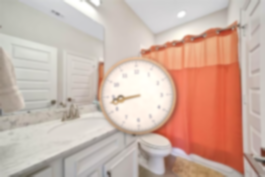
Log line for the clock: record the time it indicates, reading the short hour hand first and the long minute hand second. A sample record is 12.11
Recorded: 8.43
